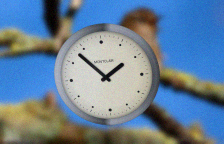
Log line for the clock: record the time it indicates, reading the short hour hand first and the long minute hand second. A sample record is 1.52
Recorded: 1.53
